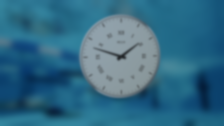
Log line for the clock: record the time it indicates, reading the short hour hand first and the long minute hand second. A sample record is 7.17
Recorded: 1.48
